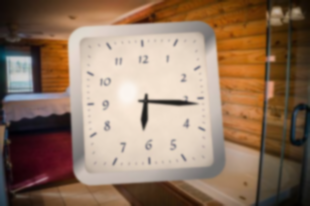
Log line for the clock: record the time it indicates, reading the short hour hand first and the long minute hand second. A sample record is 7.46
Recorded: 6.16
